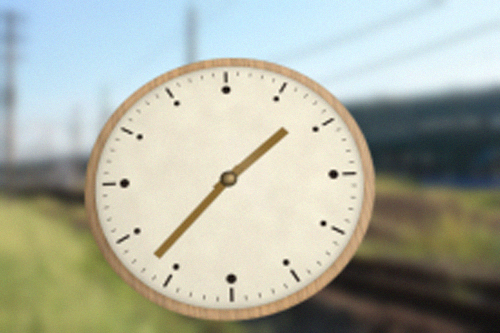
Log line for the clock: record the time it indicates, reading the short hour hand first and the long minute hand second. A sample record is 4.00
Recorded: 1.37
